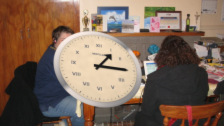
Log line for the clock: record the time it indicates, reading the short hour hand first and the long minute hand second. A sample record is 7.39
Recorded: 1.15
